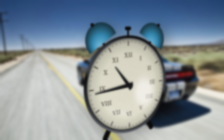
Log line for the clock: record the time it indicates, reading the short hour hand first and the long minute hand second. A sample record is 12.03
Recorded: 10.44
